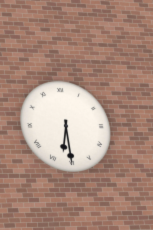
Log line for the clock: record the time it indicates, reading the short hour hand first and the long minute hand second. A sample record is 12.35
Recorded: 6.30
